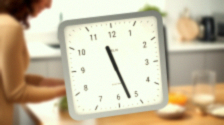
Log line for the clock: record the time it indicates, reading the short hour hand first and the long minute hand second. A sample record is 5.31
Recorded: 11.27
